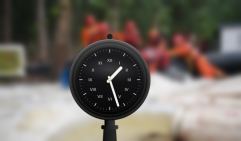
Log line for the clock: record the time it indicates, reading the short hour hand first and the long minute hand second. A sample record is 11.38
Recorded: 1.27
